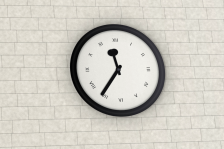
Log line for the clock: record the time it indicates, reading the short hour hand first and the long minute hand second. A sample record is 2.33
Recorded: 11.36
